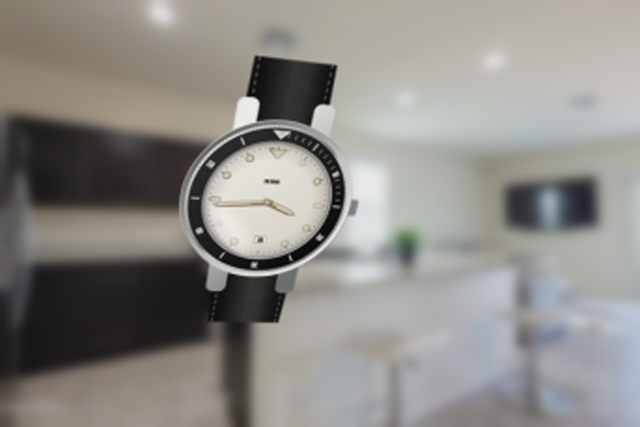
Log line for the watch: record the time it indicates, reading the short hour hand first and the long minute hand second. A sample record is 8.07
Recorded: 3.44
